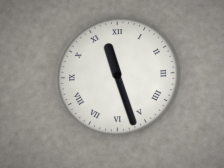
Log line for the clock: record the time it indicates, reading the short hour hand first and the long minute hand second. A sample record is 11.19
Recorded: 11.27
